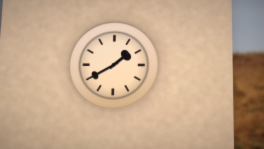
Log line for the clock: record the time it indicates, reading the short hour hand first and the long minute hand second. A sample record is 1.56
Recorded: 1.40
